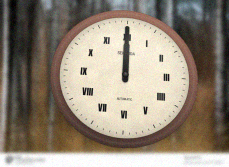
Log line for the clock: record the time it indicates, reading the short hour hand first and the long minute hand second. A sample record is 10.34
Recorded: 12.00
